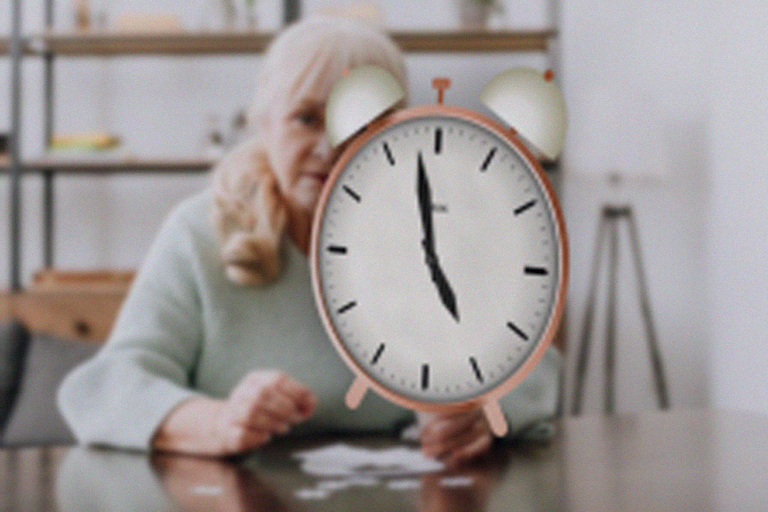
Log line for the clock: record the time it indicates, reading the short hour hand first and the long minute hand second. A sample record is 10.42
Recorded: 4.58
